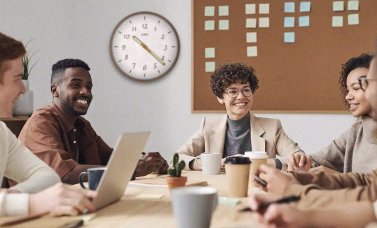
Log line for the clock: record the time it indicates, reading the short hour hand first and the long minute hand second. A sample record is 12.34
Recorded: 10.22
